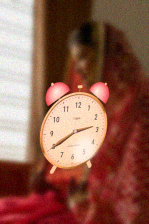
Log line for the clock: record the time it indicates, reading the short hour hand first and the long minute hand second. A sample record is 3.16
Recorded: 2.40
